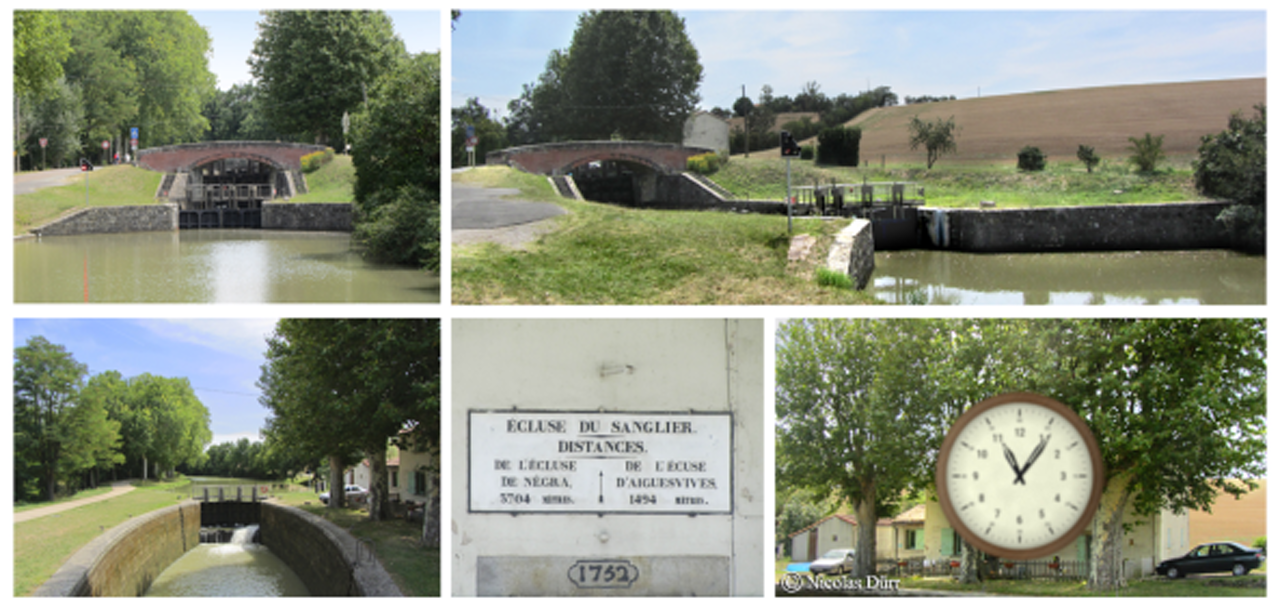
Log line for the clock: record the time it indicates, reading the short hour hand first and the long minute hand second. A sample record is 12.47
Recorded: 11.06
